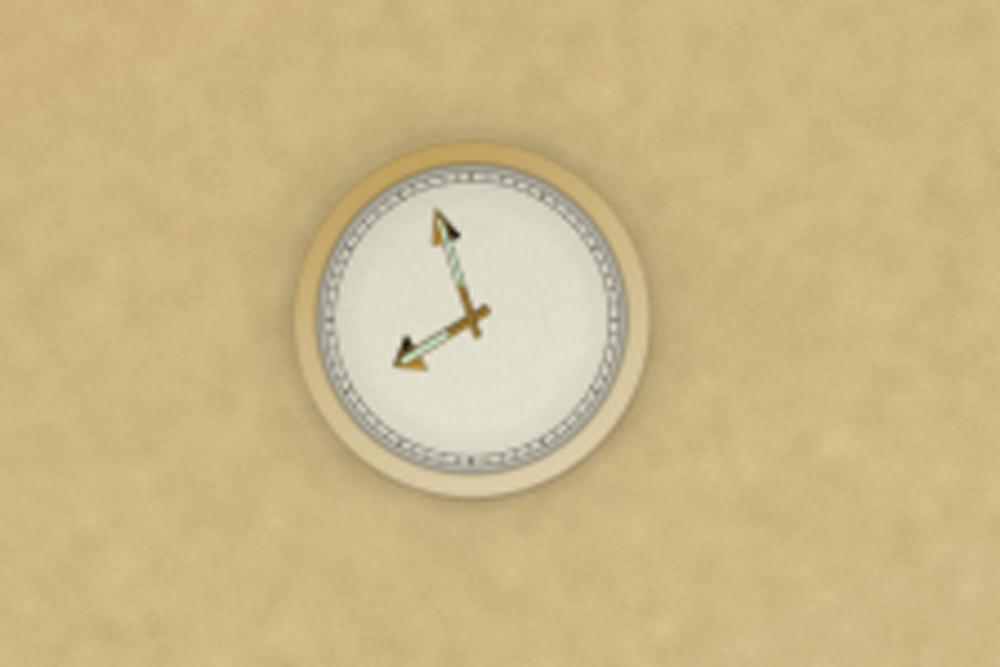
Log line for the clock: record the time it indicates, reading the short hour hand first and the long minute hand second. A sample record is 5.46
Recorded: 7.57
